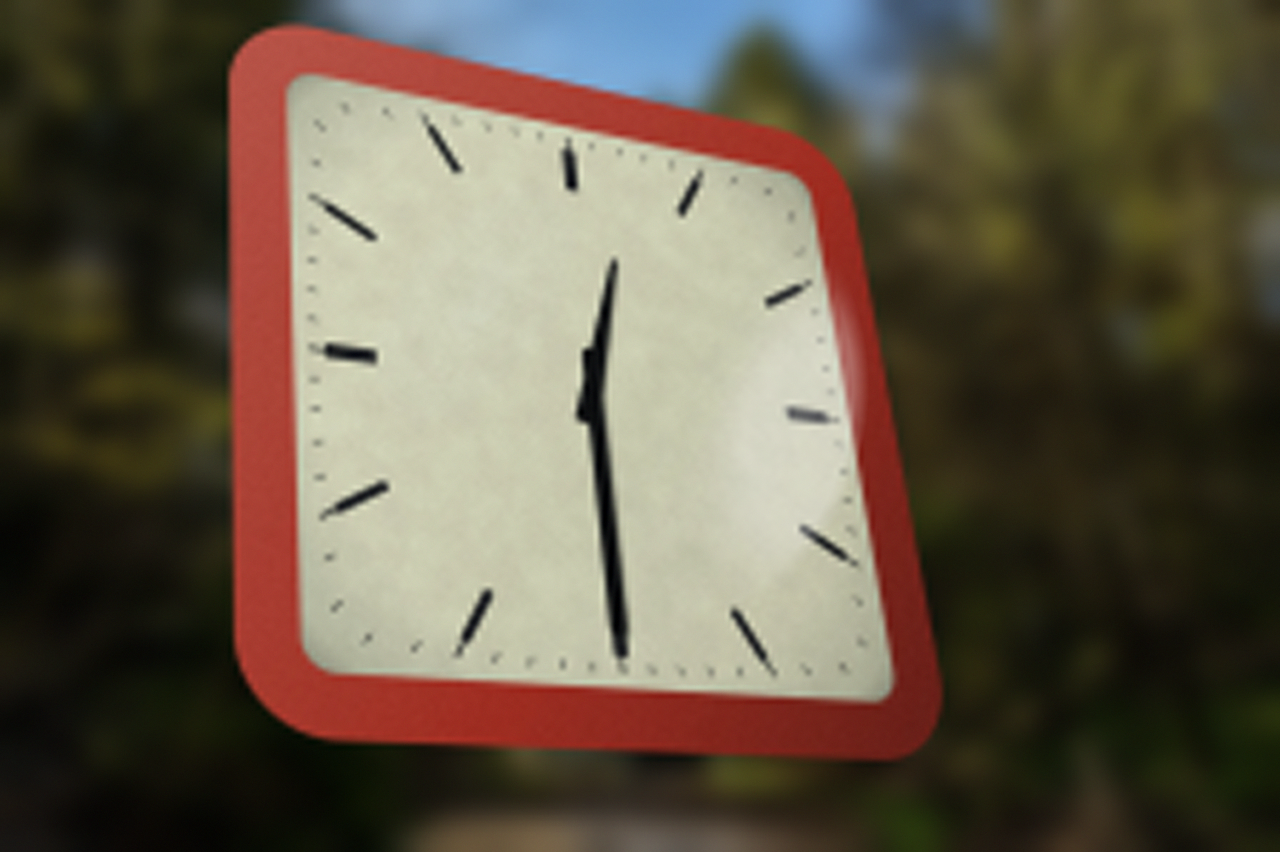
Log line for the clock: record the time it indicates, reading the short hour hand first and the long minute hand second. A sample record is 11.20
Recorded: 12.30
